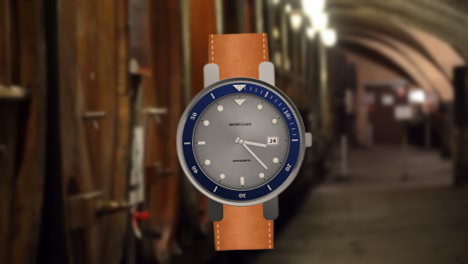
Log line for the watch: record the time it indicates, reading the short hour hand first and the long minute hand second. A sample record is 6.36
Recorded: 3.23
